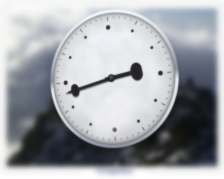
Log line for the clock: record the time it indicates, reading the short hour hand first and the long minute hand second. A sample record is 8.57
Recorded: 2.43
